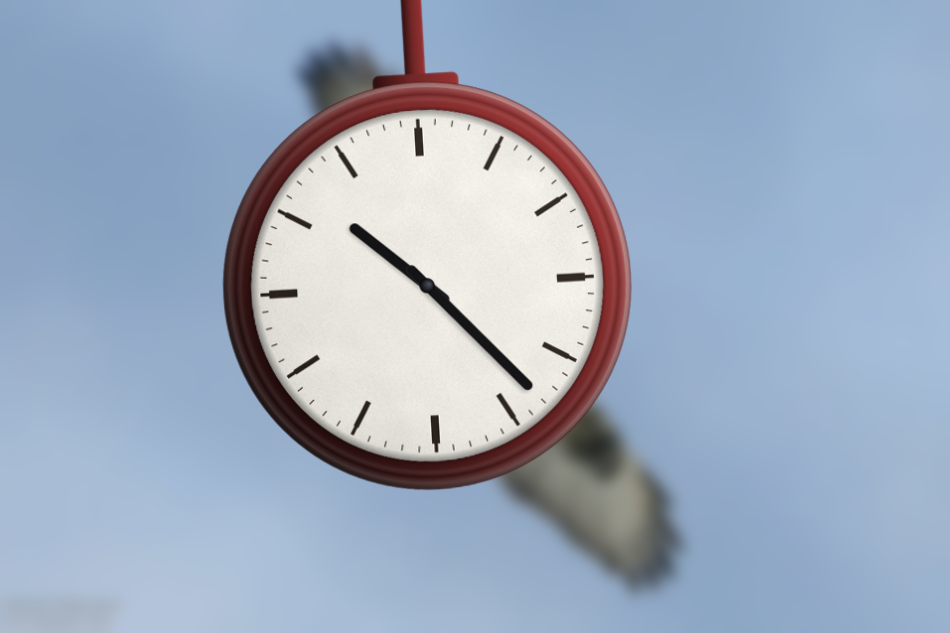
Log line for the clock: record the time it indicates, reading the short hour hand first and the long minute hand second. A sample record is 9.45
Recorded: 10.23
